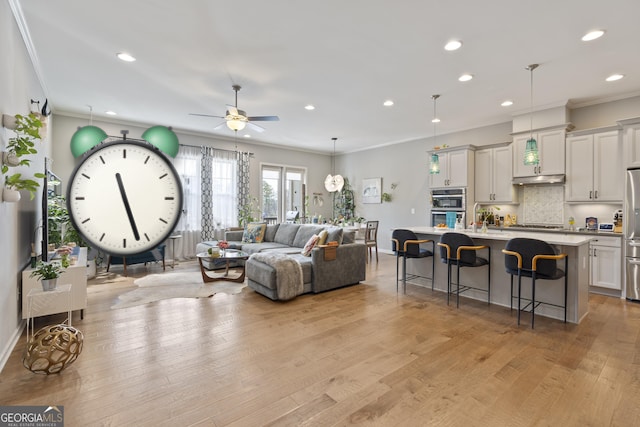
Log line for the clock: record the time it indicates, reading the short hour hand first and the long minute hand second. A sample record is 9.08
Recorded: 11.27
